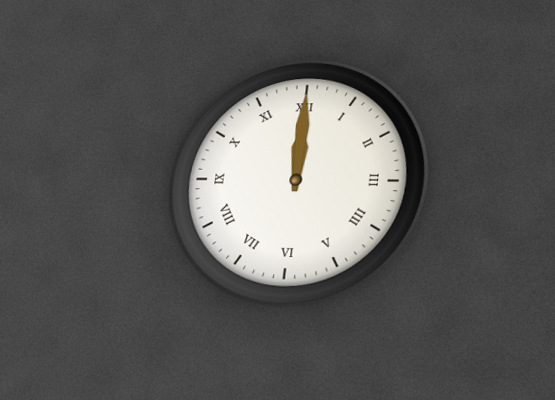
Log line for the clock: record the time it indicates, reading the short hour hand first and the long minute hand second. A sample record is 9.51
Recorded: 12.00
